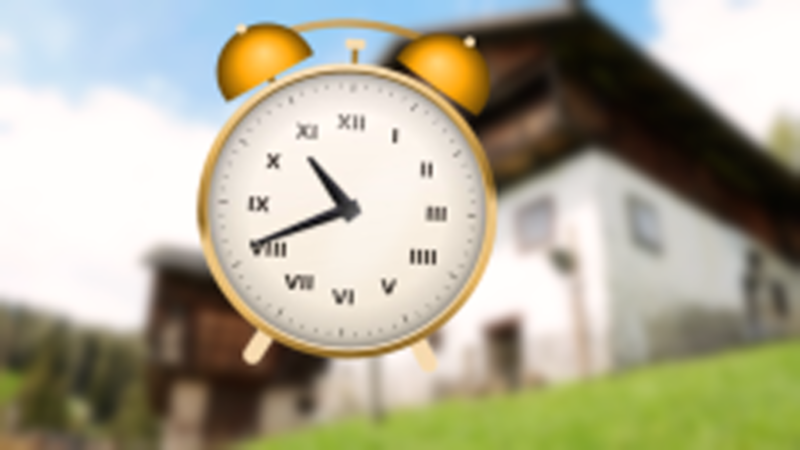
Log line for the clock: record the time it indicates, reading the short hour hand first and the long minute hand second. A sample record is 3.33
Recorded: 10.41
